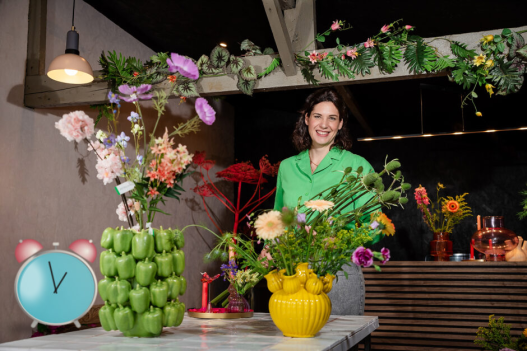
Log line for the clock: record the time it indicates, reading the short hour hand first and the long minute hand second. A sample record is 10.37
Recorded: 12.58
